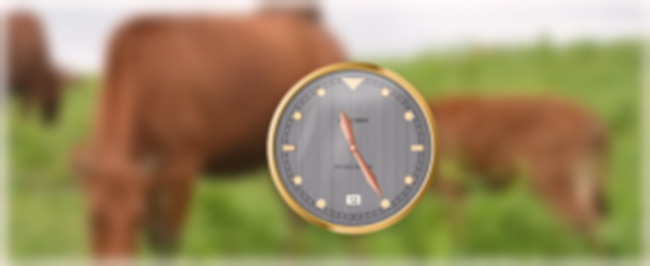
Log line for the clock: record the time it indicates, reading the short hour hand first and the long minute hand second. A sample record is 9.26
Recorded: 11.25
